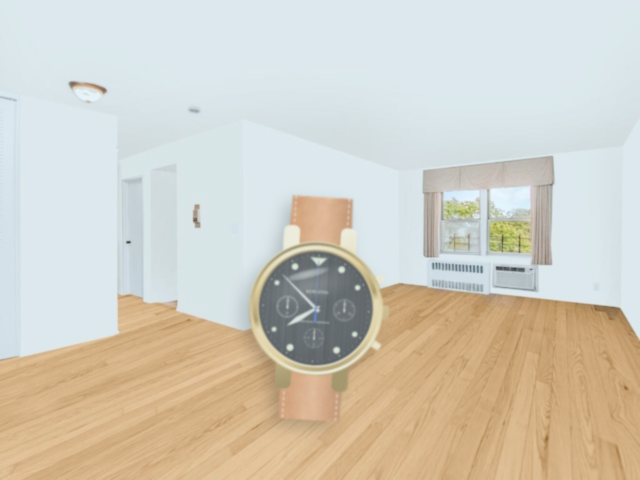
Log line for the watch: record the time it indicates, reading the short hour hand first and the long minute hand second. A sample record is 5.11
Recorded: 7.52
